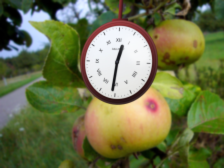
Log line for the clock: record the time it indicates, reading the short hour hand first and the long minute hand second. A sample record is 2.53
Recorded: 12.31
